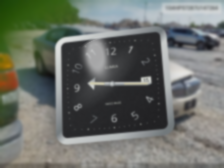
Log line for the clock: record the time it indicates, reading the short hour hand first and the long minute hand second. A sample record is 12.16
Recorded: 9.16
